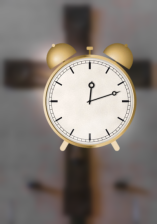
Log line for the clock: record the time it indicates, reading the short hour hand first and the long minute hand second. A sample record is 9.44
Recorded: 12.12
